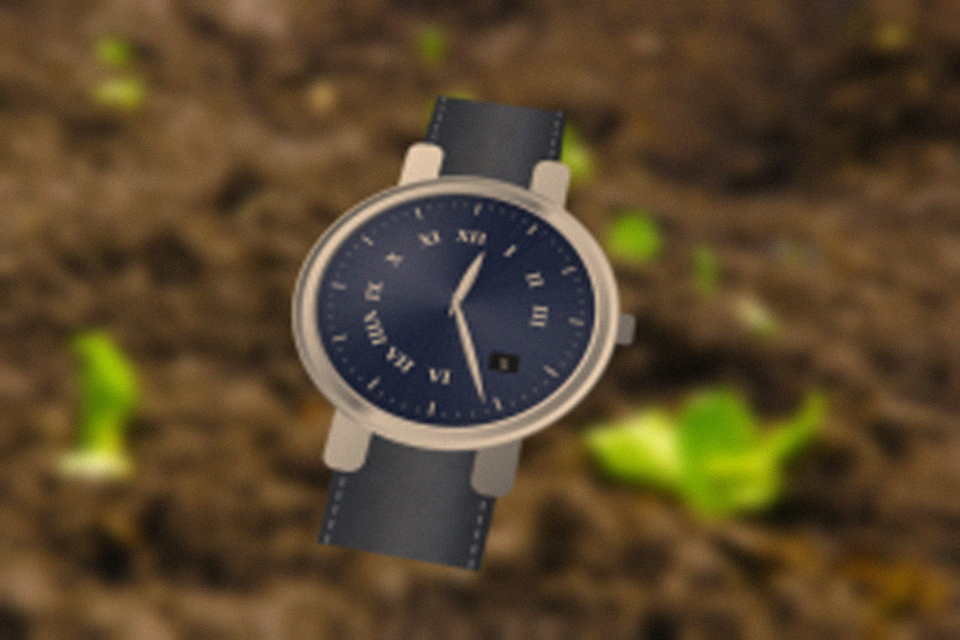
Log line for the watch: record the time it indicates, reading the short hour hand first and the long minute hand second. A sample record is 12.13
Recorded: 12.26
